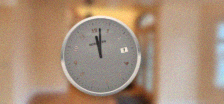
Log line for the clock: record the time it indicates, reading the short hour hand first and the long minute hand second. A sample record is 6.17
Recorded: 12.02
